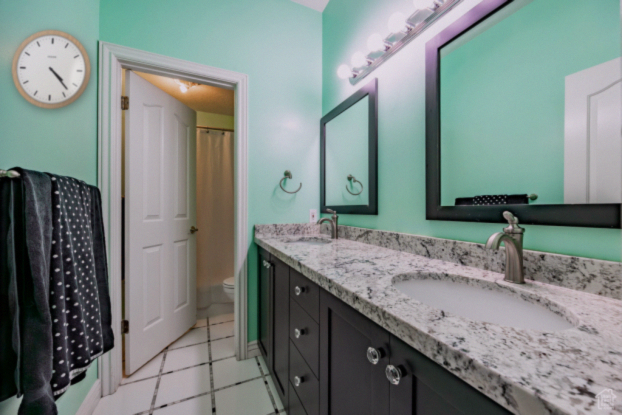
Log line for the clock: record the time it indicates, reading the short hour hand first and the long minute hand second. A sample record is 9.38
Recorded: 4.23
